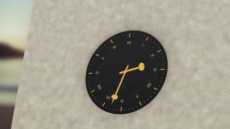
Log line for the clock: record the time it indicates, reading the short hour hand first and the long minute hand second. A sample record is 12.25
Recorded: 2.33
